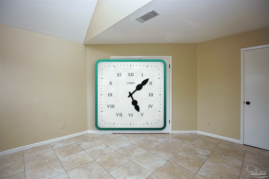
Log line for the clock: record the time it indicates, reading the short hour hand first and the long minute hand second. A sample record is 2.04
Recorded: 5.08
